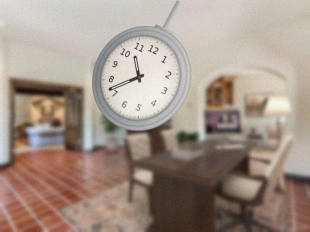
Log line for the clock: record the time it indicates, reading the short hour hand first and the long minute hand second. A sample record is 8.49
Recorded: 10.37
